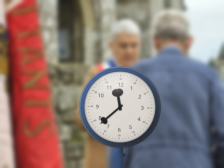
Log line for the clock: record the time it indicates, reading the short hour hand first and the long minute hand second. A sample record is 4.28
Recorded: 11.38
